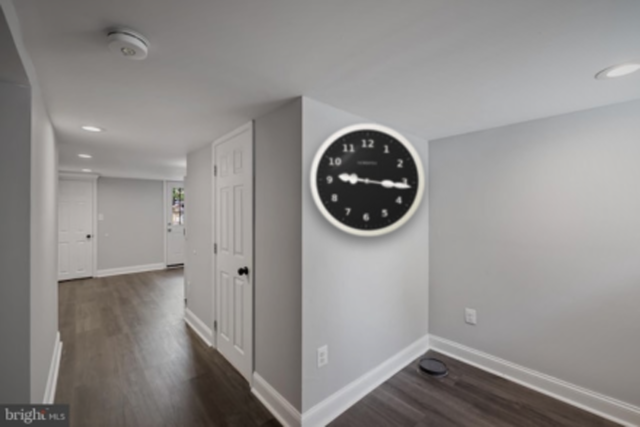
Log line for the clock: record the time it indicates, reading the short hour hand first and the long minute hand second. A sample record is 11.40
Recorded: 9.16
